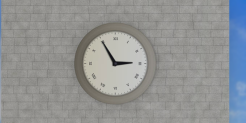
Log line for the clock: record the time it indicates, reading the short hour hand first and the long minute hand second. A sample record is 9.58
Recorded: 2.55
